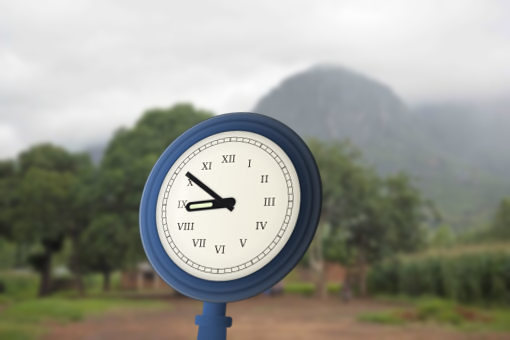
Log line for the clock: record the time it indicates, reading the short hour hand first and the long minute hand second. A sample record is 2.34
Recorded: 8.51
